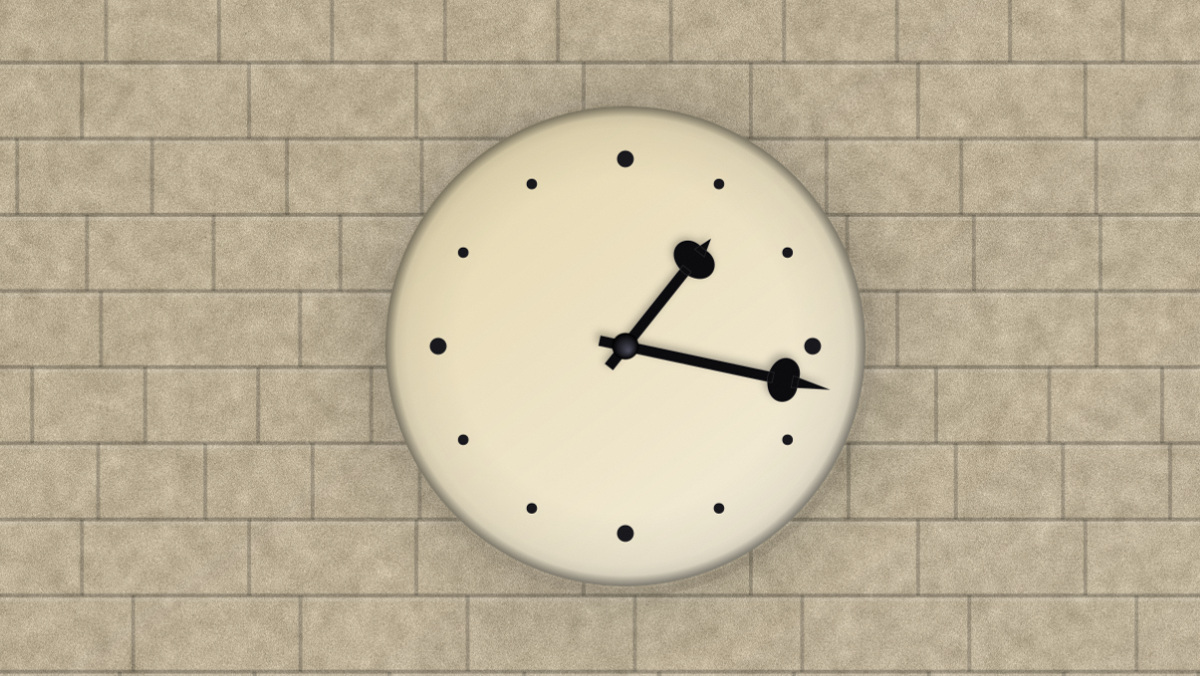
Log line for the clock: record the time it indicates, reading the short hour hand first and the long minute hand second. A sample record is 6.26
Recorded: 1.17
